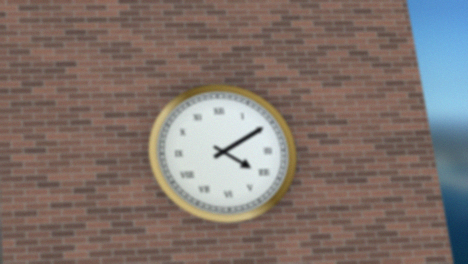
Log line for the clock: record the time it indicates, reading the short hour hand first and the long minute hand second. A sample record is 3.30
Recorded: 4.10
